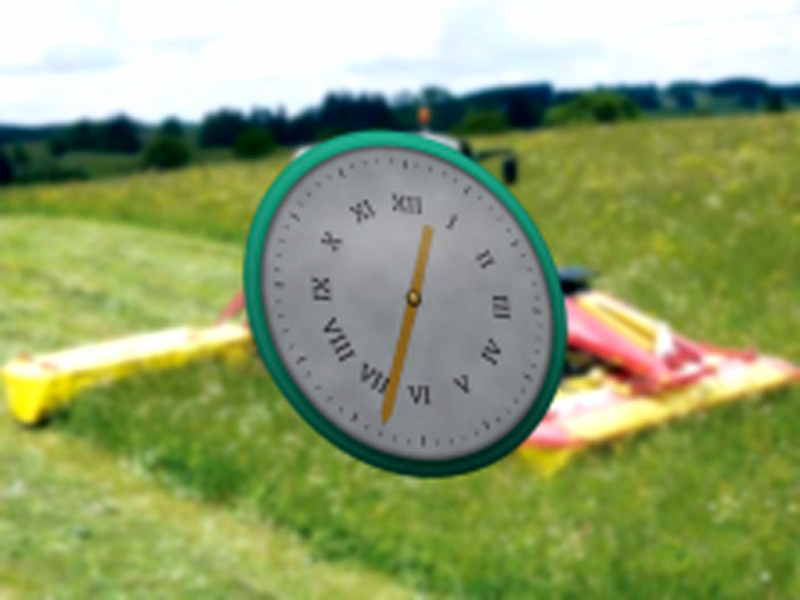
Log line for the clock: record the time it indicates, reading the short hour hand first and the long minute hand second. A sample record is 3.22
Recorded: 12.33
